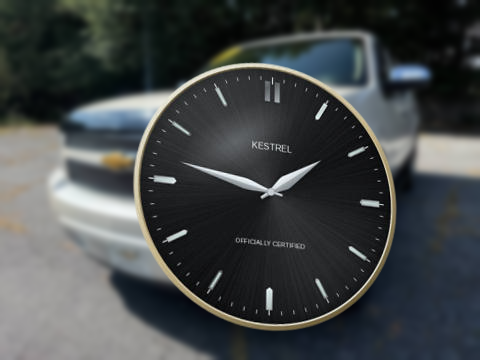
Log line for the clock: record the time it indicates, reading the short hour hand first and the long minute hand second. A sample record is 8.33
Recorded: 1.47
